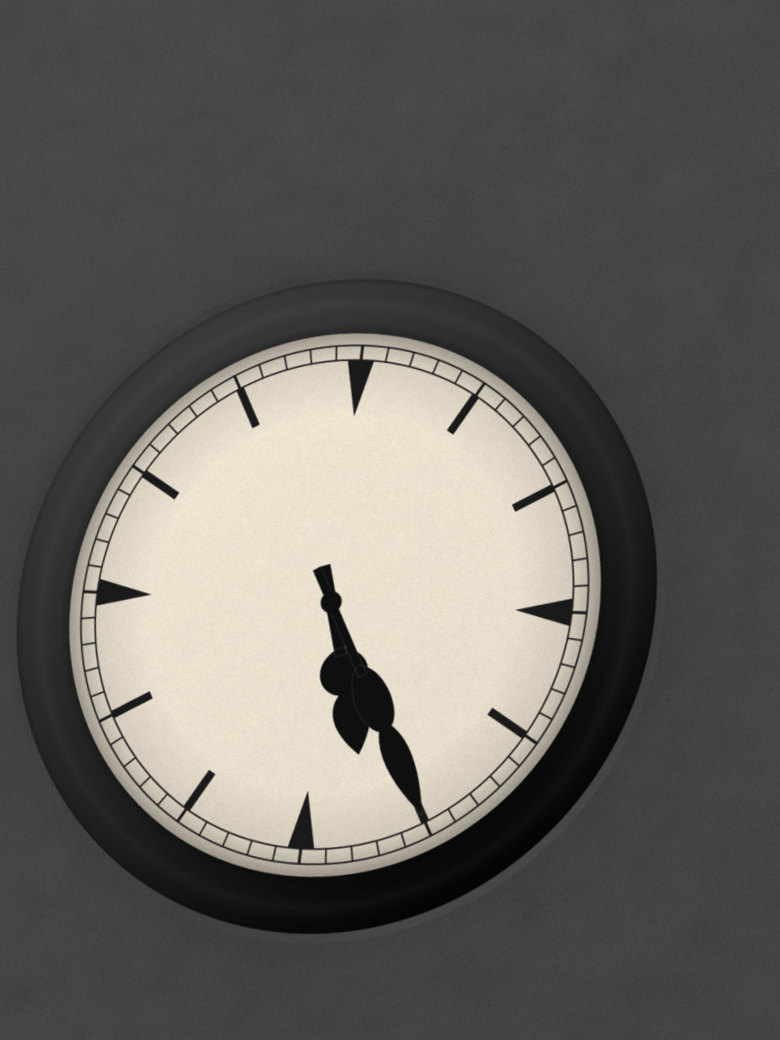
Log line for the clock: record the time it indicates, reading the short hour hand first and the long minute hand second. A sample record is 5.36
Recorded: 5.25
